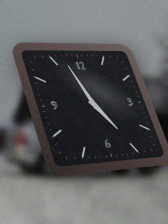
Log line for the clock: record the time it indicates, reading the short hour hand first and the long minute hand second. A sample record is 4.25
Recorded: 4.57
